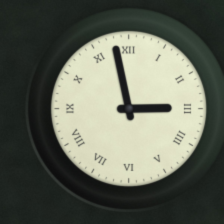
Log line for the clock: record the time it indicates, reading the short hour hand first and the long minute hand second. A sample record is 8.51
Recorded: 2.58
